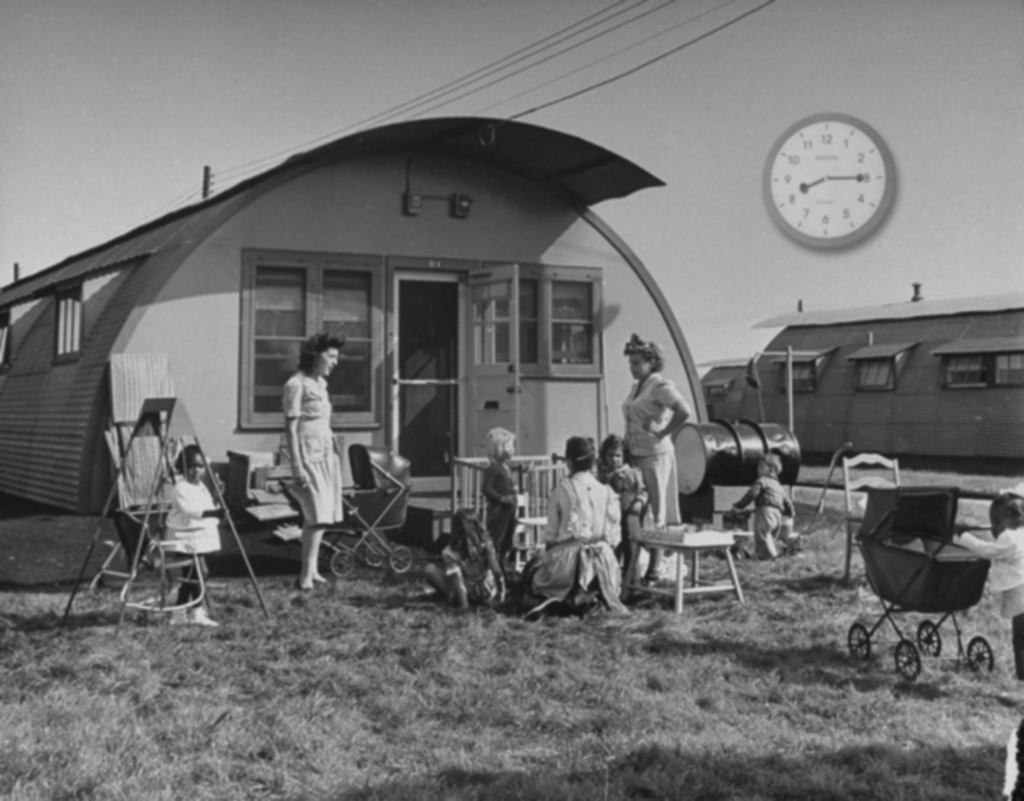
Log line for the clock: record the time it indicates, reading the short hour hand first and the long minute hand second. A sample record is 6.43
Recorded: 8.15
